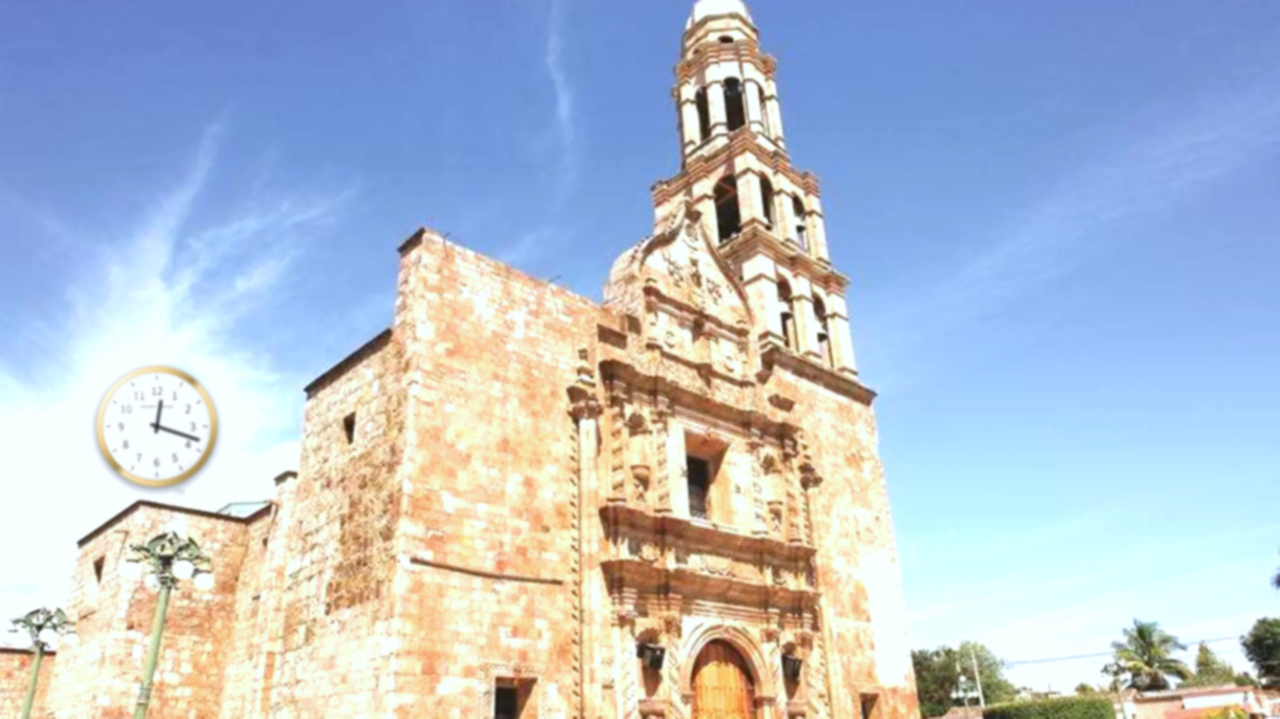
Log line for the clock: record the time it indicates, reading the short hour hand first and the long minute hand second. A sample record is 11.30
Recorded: 12.18
